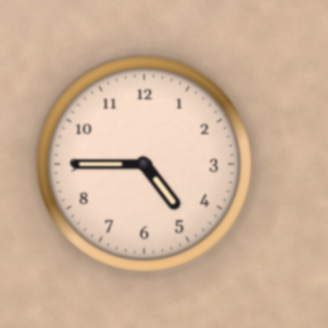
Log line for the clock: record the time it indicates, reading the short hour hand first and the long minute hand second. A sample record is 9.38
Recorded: 4.45
